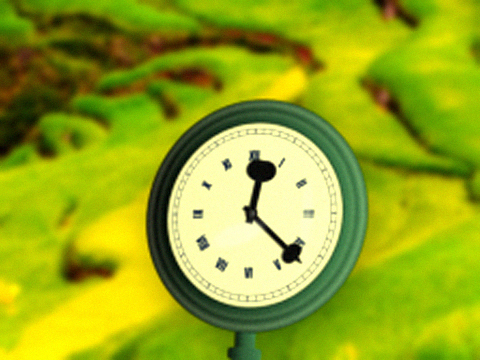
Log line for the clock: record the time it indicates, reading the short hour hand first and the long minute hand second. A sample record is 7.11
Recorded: 12.22
